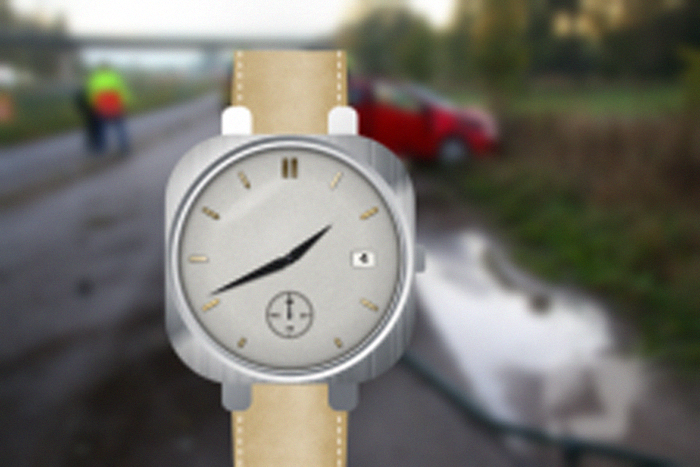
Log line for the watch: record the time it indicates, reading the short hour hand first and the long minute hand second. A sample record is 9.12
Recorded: 1.41
